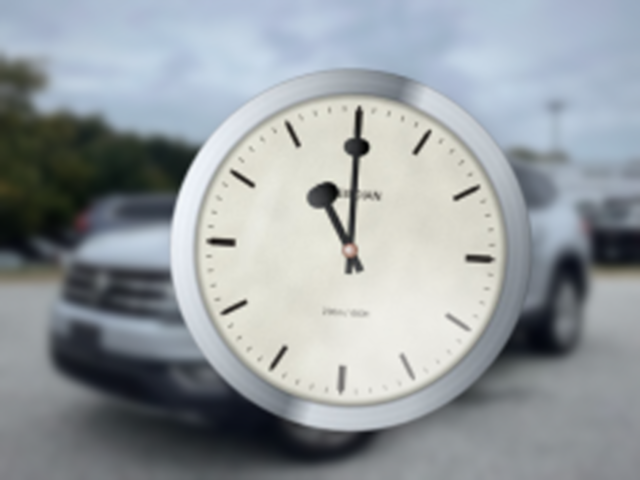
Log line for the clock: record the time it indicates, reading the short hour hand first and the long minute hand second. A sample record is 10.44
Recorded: 11.00
